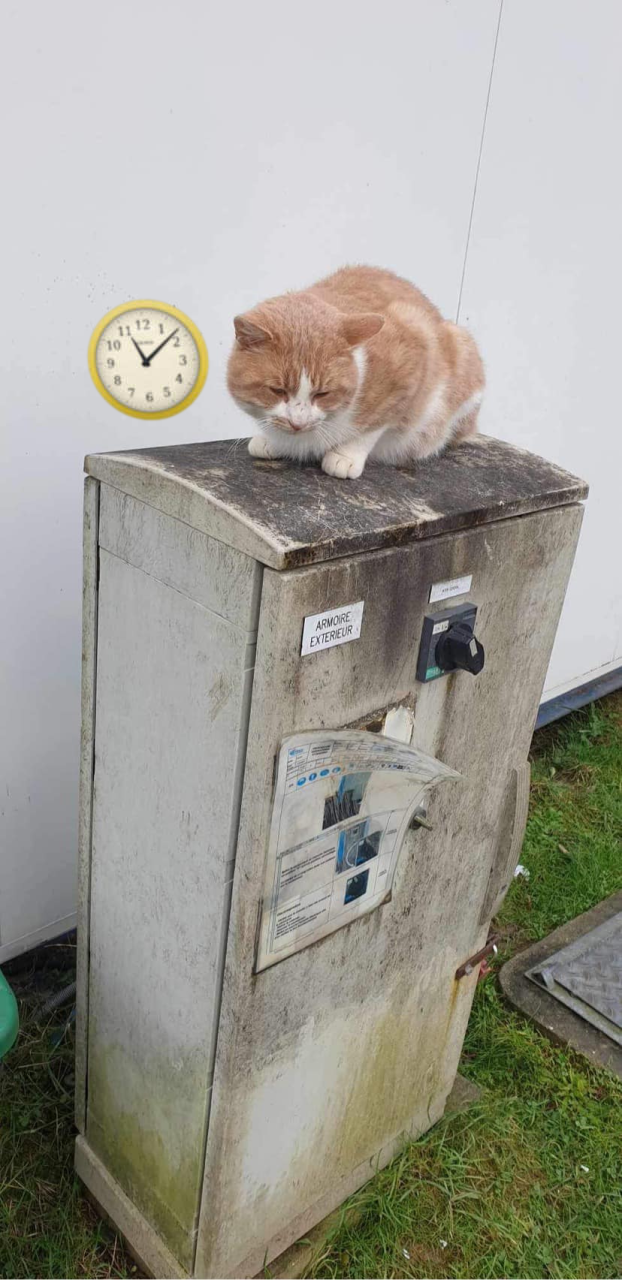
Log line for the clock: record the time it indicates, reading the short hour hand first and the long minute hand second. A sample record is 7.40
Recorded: 11.08
